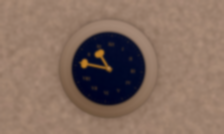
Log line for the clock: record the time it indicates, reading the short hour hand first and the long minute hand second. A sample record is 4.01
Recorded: 10.46
